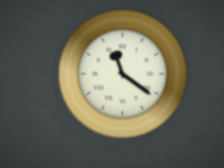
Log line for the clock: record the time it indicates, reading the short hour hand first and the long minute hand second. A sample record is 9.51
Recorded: 11.21
